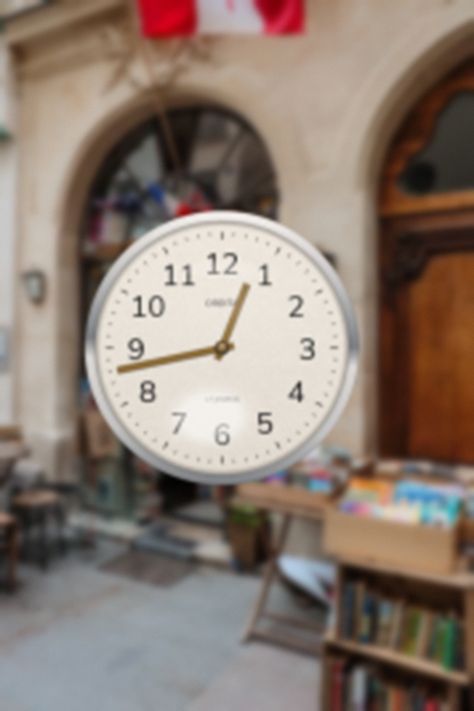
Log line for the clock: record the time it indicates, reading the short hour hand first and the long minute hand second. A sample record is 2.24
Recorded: 12.43
